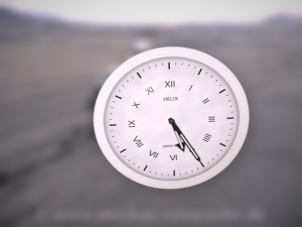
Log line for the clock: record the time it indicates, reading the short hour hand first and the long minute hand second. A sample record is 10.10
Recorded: 5.25
